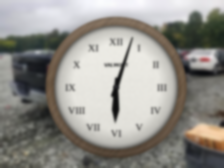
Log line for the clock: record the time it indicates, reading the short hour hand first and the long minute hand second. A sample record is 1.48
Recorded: 6.03
